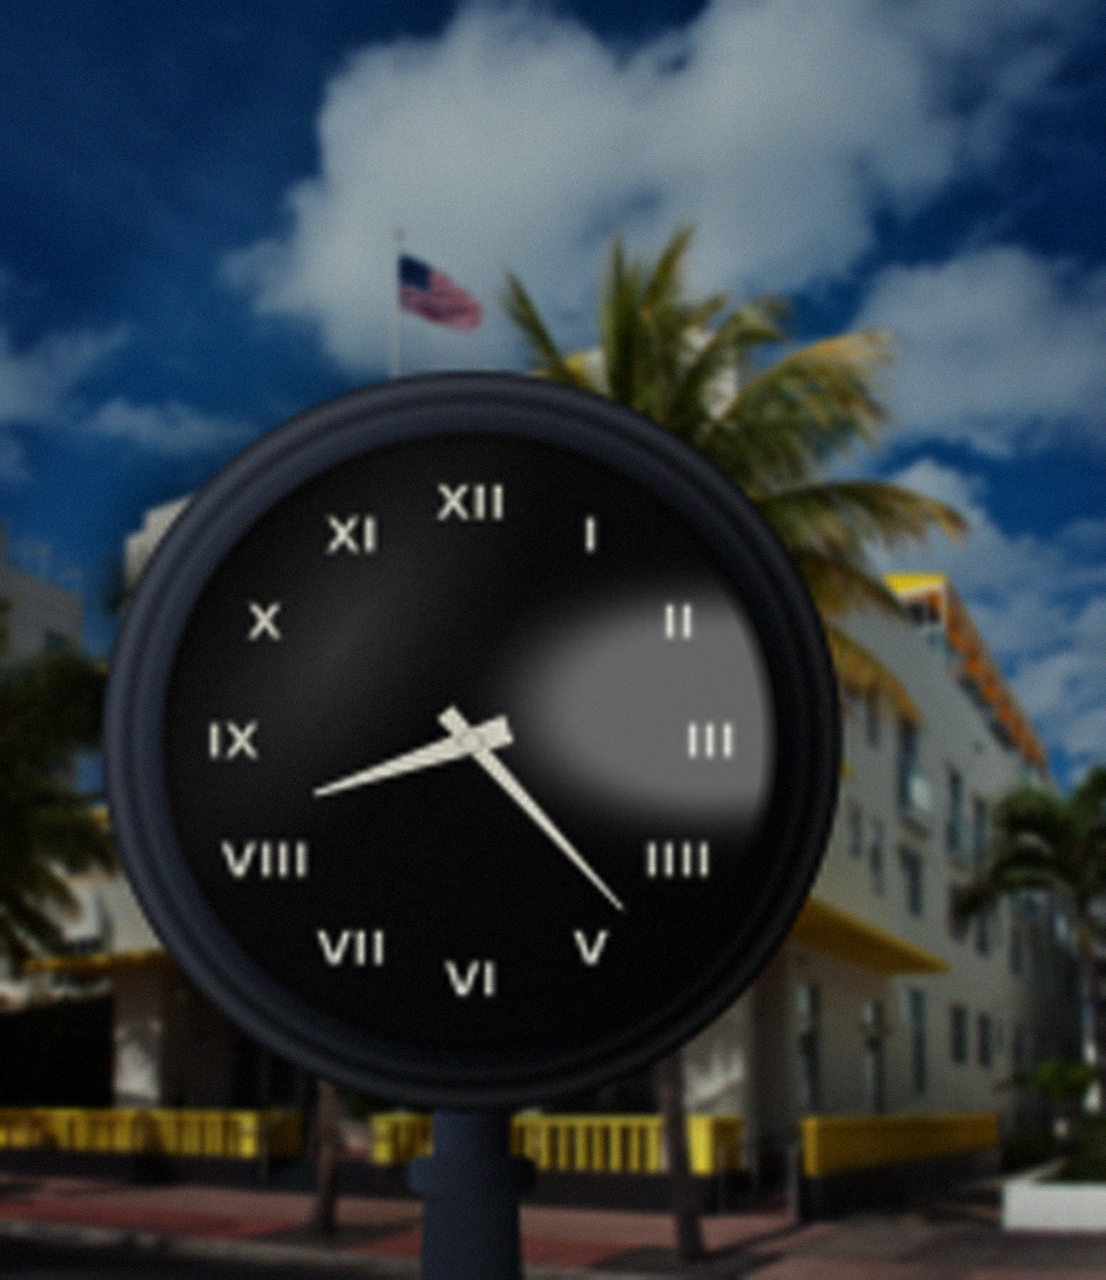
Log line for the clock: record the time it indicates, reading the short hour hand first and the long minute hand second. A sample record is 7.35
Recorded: 8.23
